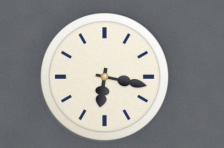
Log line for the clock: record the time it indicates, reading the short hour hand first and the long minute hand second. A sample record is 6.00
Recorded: 6.17
